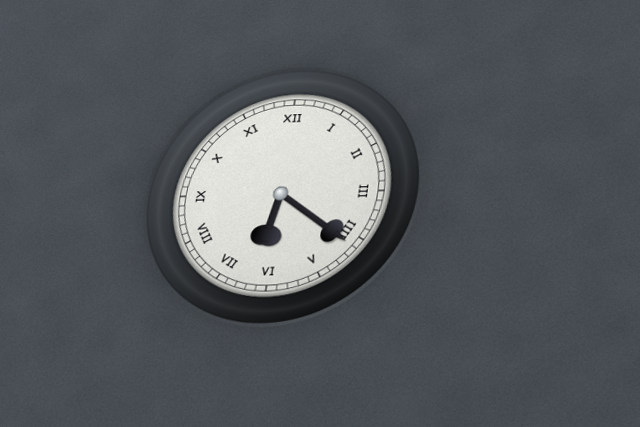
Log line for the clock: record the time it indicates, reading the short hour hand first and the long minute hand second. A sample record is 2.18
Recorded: 6.21
